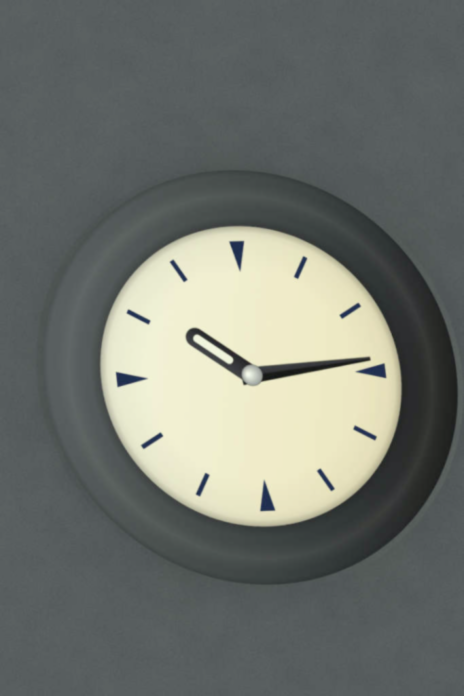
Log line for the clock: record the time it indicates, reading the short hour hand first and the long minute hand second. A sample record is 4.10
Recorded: 10.14
